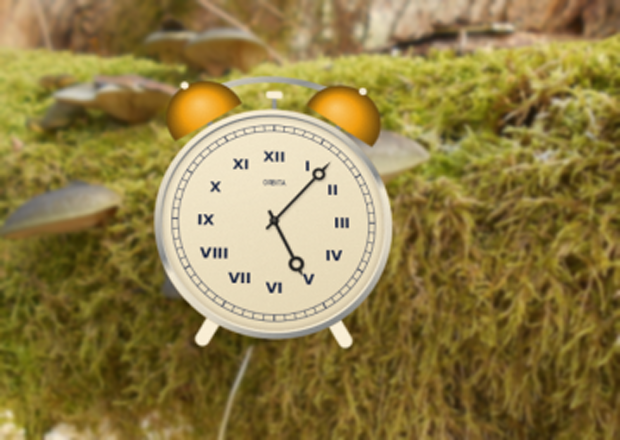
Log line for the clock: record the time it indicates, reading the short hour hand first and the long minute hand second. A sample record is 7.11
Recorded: 5.07
